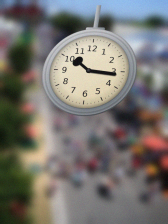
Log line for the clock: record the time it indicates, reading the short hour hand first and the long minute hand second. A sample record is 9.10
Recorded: 10.16
